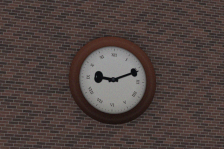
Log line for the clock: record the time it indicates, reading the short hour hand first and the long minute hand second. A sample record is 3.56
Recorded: 9.11
